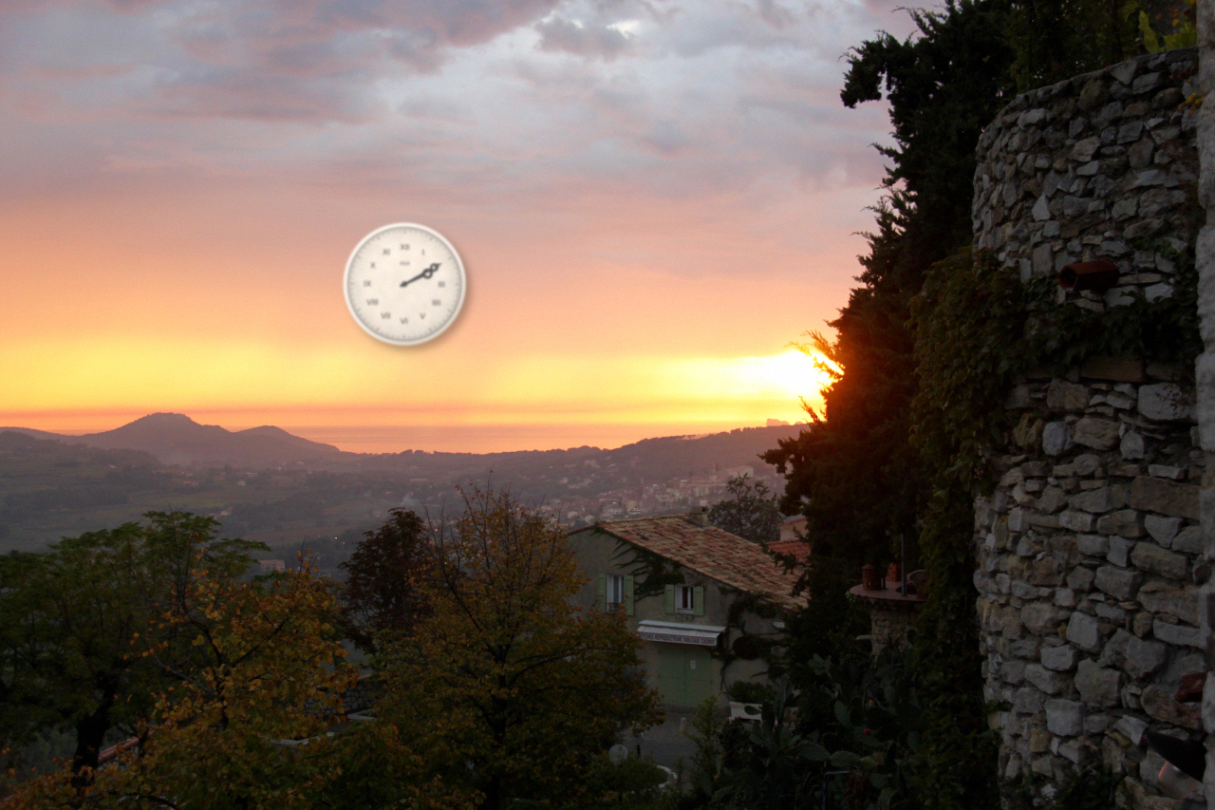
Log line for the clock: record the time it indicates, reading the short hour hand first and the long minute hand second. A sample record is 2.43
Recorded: 2.10
